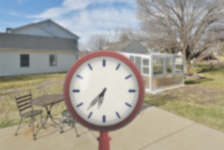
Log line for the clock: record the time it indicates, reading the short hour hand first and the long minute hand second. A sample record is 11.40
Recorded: 6.37
